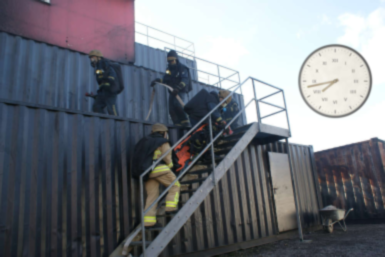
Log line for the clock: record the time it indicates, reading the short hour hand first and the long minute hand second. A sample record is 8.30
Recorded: 7.43
